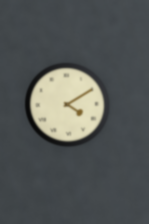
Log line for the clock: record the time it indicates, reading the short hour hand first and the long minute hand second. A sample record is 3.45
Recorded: 4.10
